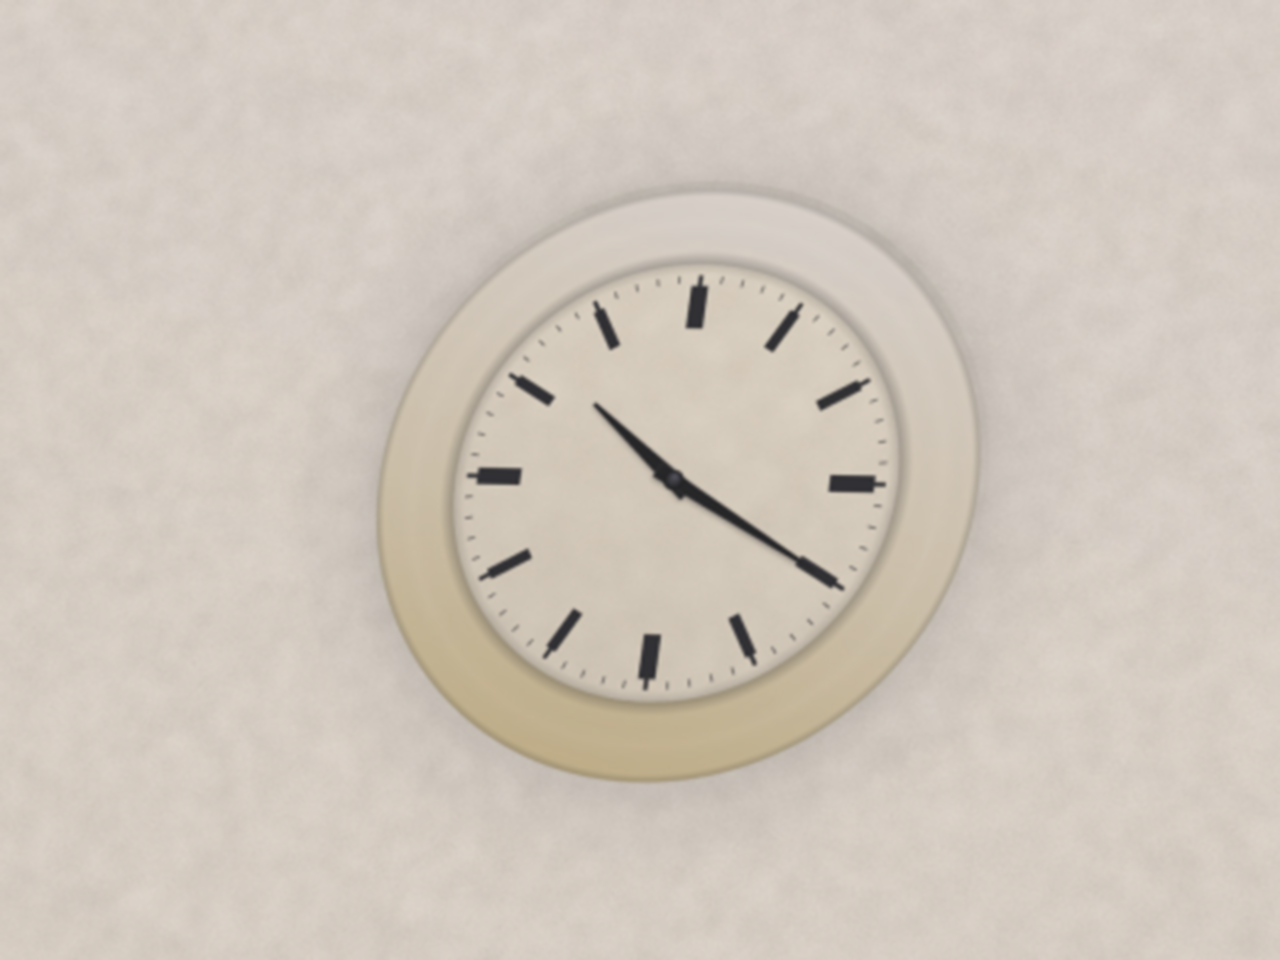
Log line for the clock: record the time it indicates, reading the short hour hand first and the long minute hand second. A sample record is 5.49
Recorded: 10.20
